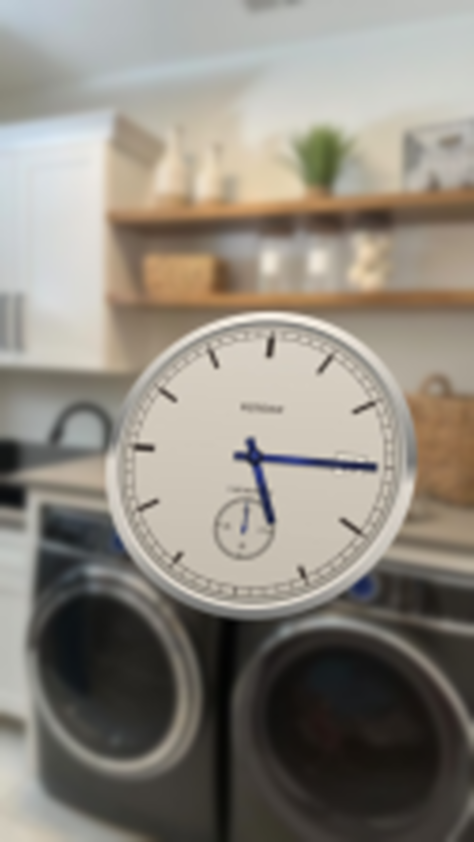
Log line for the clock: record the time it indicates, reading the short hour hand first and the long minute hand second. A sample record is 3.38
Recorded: 5.15
